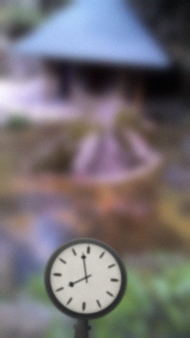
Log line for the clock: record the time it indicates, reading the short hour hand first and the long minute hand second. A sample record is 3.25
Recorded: 7.58
